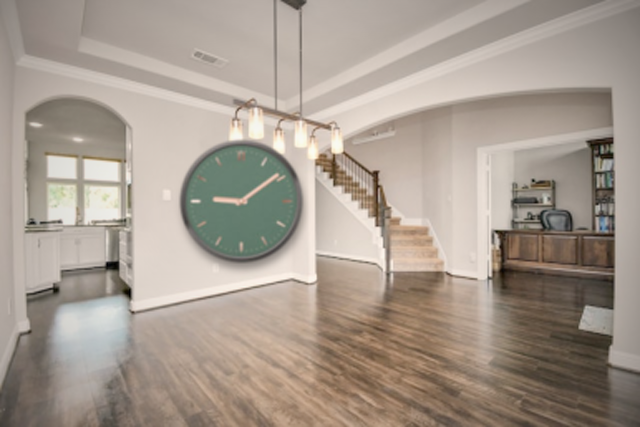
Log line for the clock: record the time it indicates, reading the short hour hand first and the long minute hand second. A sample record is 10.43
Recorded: 9.09
